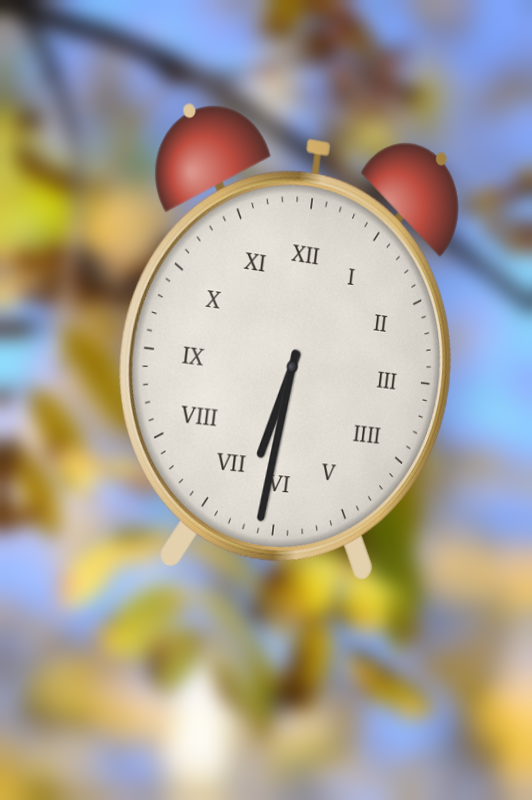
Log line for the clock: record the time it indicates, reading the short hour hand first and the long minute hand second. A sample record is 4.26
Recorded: 6.31
